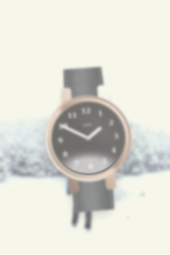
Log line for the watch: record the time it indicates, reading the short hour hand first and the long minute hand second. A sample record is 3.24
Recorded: 1.50
